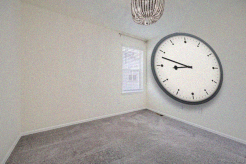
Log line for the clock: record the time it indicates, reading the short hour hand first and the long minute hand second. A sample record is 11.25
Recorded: 8.48
